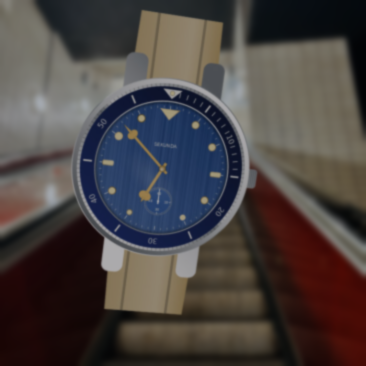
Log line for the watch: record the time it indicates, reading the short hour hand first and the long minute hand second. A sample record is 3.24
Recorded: 6.52
